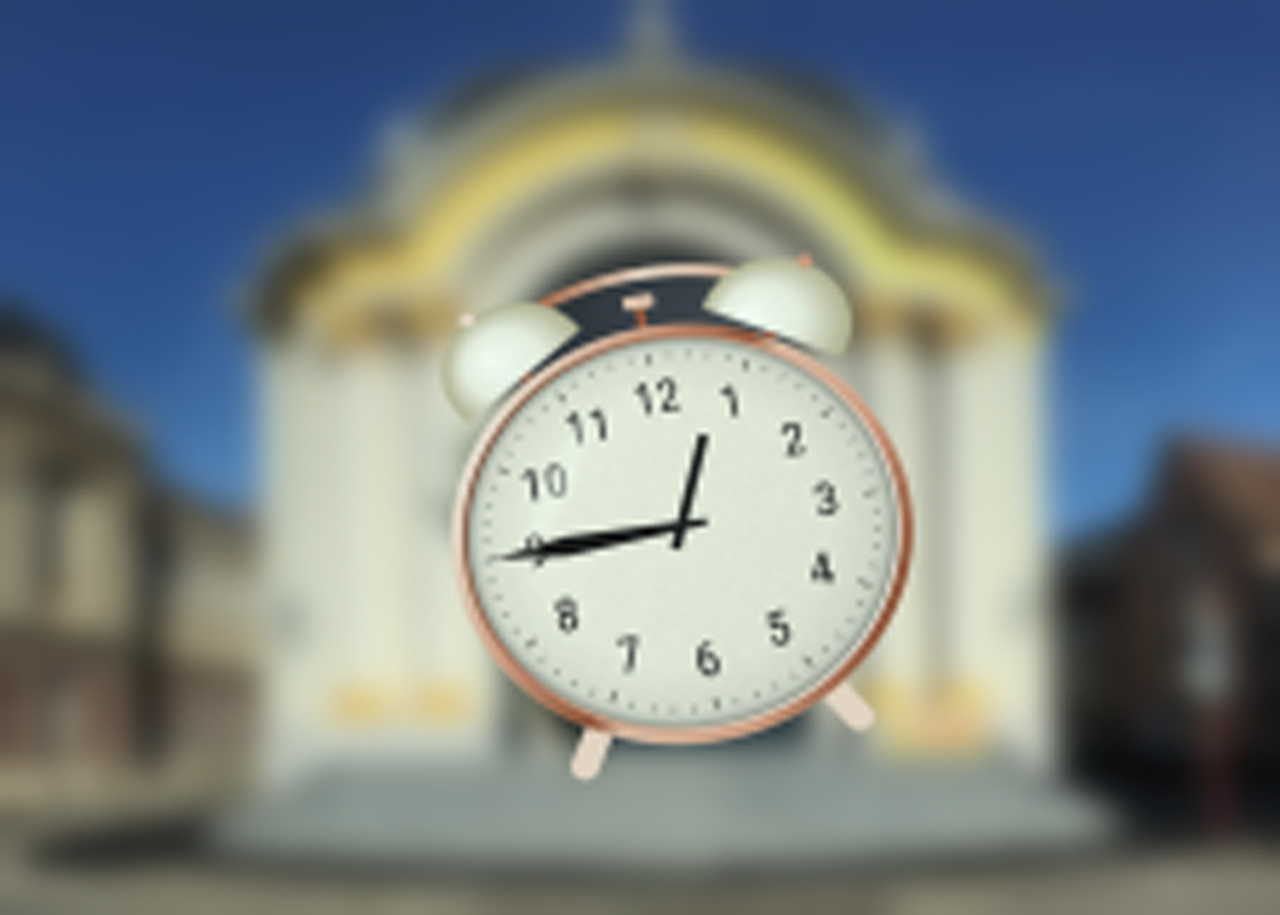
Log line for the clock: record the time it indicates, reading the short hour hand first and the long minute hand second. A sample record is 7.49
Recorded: 12.45
